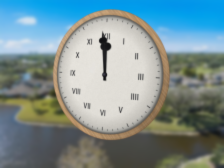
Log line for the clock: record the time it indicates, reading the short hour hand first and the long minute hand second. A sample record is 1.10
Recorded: 11.59
